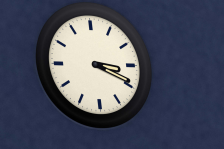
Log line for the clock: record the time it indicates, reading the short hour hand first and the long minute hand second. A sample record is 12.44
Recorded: 3.19
